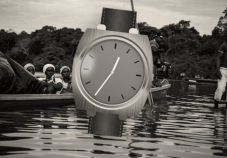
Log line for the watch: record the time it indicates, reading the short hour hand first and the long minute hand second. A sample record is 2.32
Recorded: 12.35
